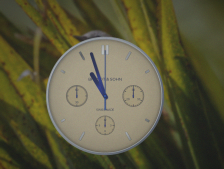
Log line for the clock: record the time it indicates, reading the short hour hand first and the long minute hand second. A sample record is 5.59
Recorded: 10.57
